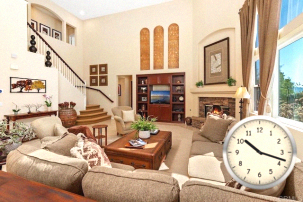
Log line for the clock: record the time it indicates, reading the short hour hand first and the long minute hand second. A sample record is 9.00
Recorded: 10.18
